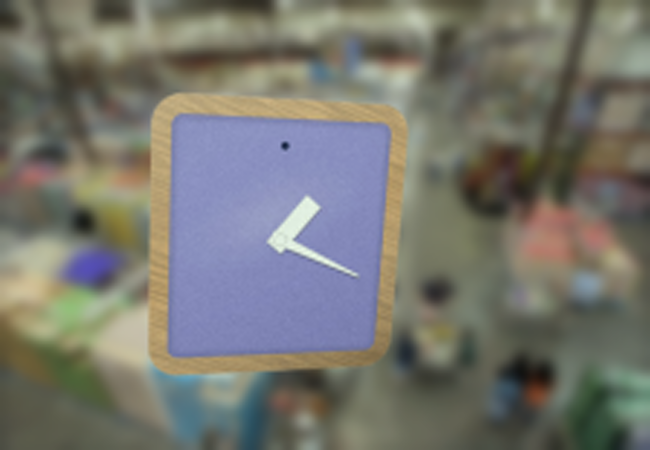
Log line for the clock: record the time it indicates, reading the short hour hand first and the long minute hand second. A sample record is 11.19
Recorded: 1.19
